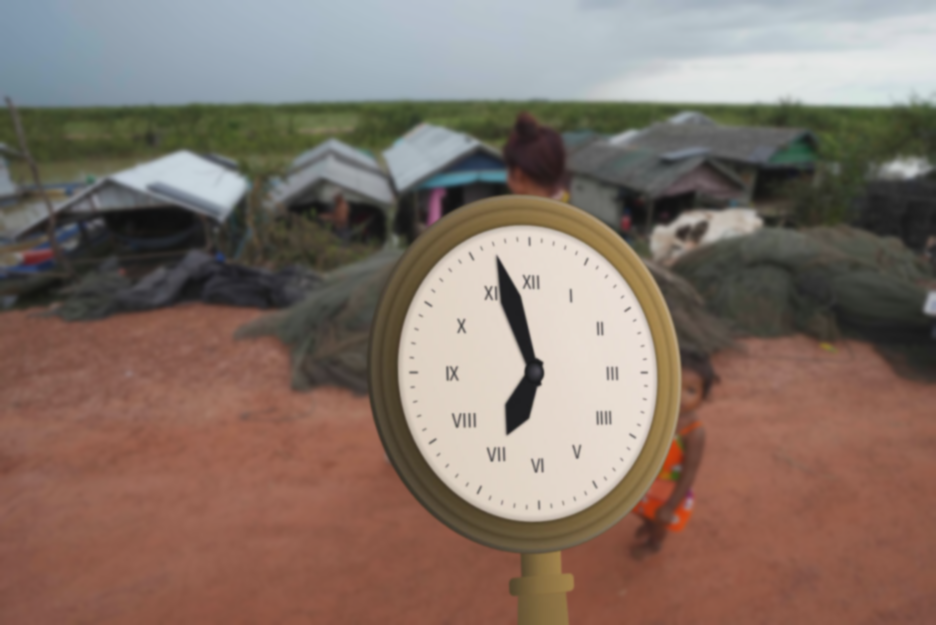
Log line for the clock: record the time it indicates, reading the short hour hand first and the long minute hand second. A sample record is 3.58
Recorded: 6.57
